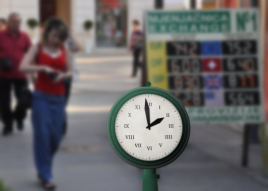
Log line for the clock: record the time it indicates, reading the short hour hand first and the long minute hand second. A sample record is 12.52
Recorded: 1.59
